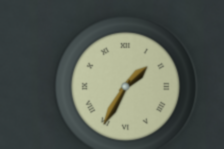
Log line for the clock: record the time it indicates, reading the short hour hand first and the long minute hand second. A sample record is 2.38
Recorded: 1.35
